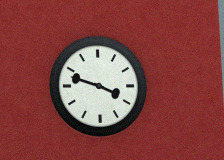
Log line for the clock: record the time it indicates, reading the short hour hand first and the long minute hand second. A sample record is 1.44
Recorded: 3.48
